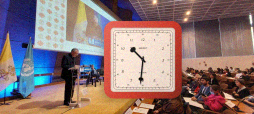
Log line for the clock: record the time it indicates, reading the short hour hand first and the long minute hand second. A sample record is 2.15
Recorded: 10.31
